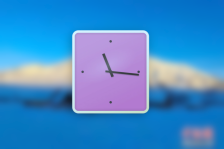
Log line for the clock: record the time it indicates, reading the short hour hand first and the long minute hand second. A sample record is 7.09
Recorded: 11.16
